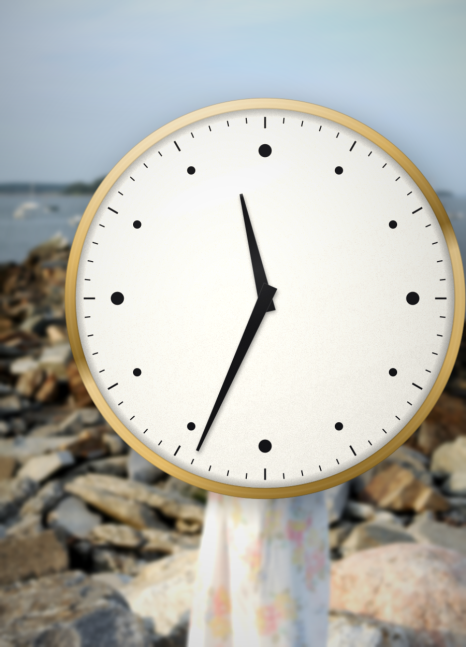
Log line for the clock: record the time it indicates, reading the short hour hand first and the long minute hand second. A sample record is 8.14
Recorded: 11.34
